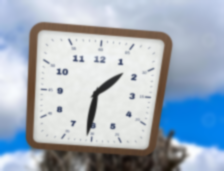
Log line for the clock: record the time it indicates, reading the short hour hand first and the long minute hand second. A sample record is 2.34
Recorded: 1.31
